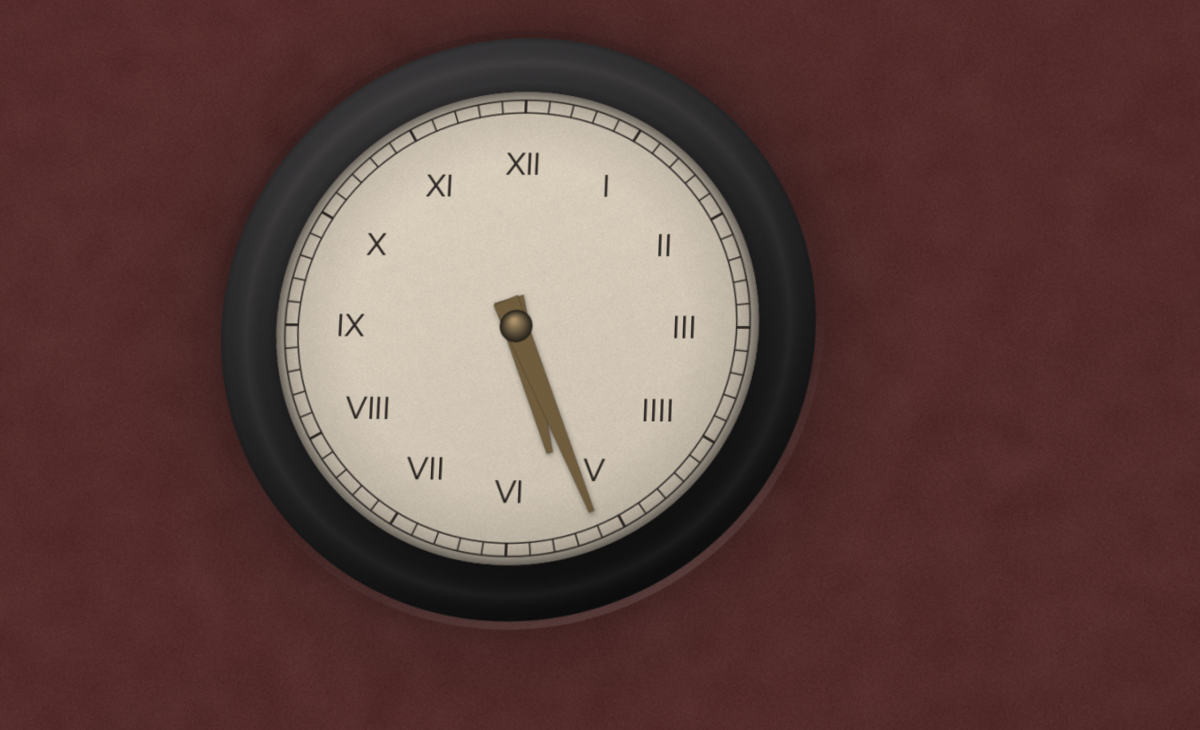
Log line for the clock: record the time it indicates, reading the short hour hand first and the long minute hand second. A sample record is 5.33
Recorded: 5.26
